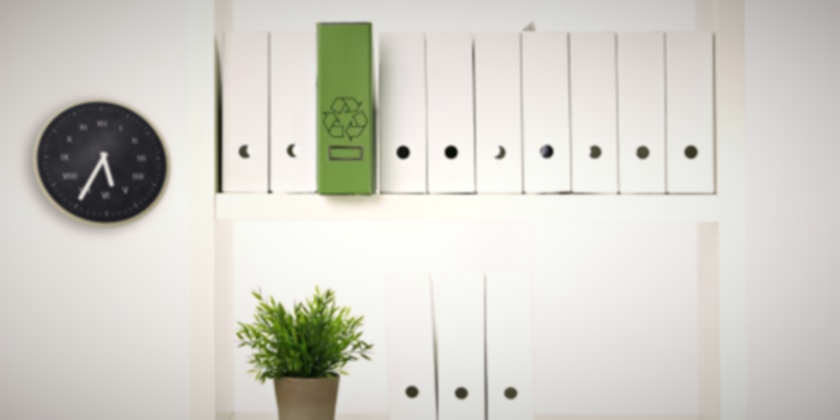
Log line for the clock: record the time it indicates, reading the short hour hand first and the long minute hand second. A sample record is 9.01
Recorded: 5.35
